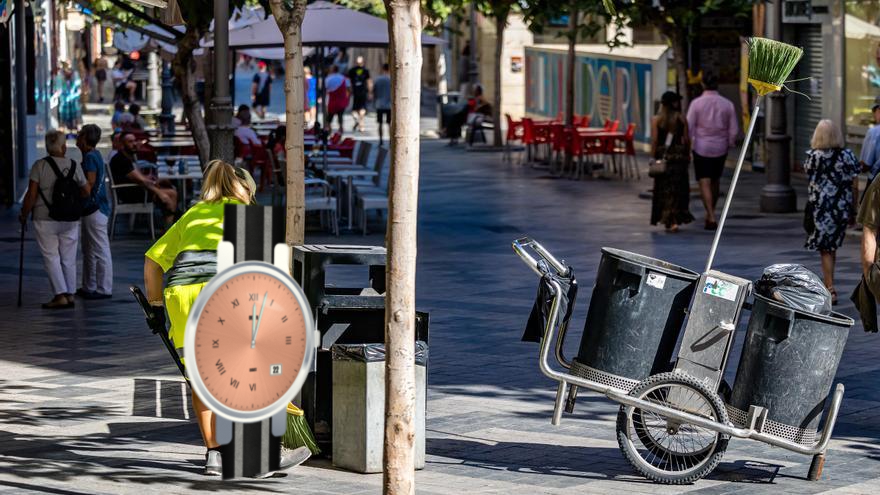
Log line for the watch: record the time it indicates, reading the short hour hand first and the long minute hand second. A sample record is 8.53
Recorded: 12.03
